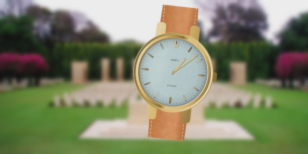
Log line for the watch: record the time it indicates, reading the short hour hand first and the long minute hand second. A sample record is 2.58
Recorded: 1.08
